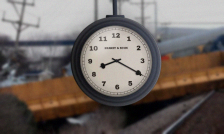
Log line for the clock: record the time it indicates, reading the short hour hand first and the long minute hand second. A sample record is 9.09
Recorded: 8.20
